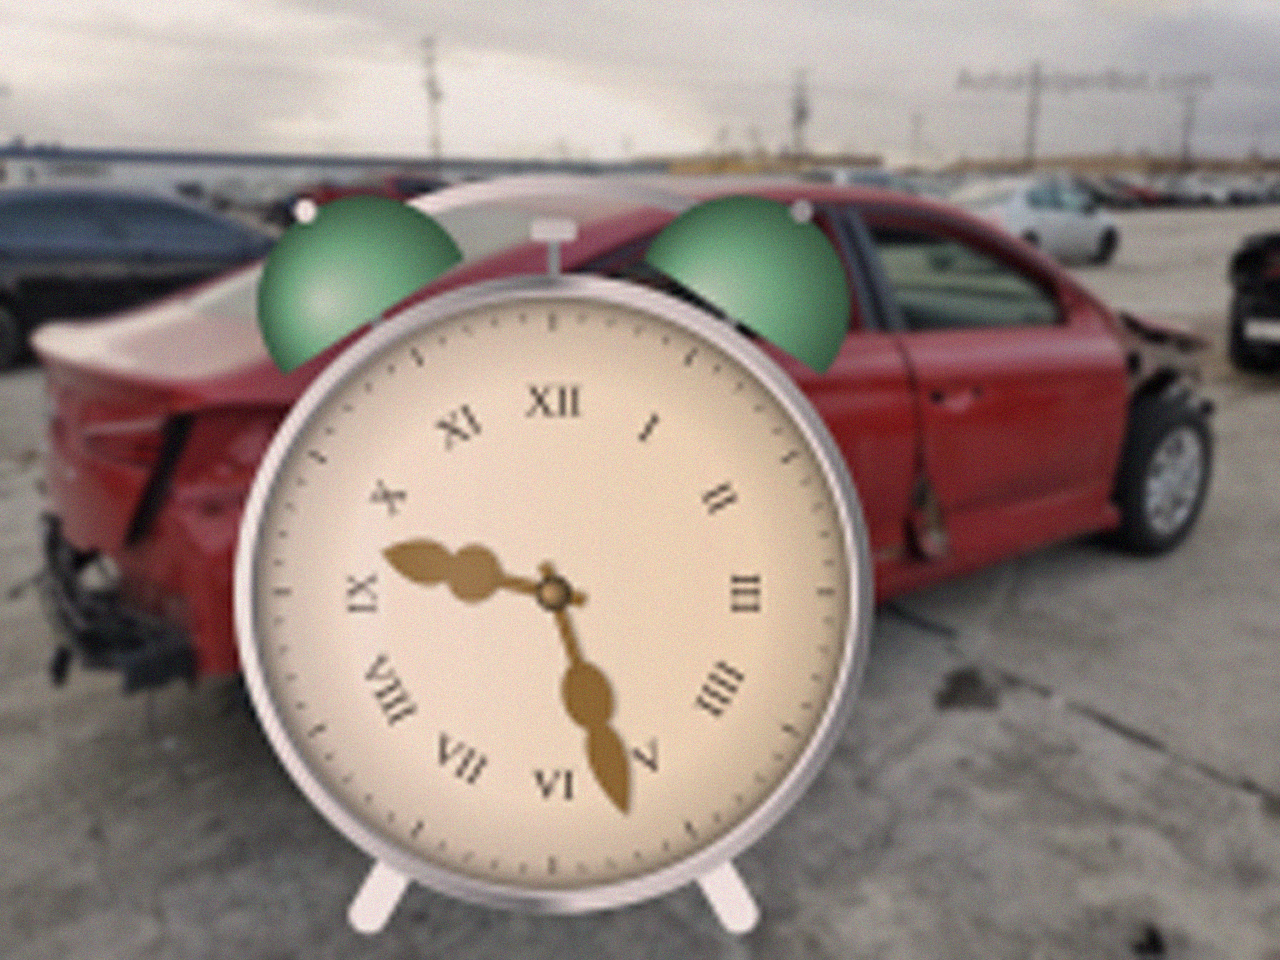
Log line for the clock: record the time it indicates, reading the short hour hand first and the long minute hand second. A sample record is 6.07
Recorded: 9.27
